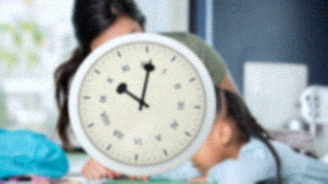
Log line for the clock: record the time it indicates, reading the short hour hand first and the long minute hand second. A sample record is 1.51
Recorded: 10.01
